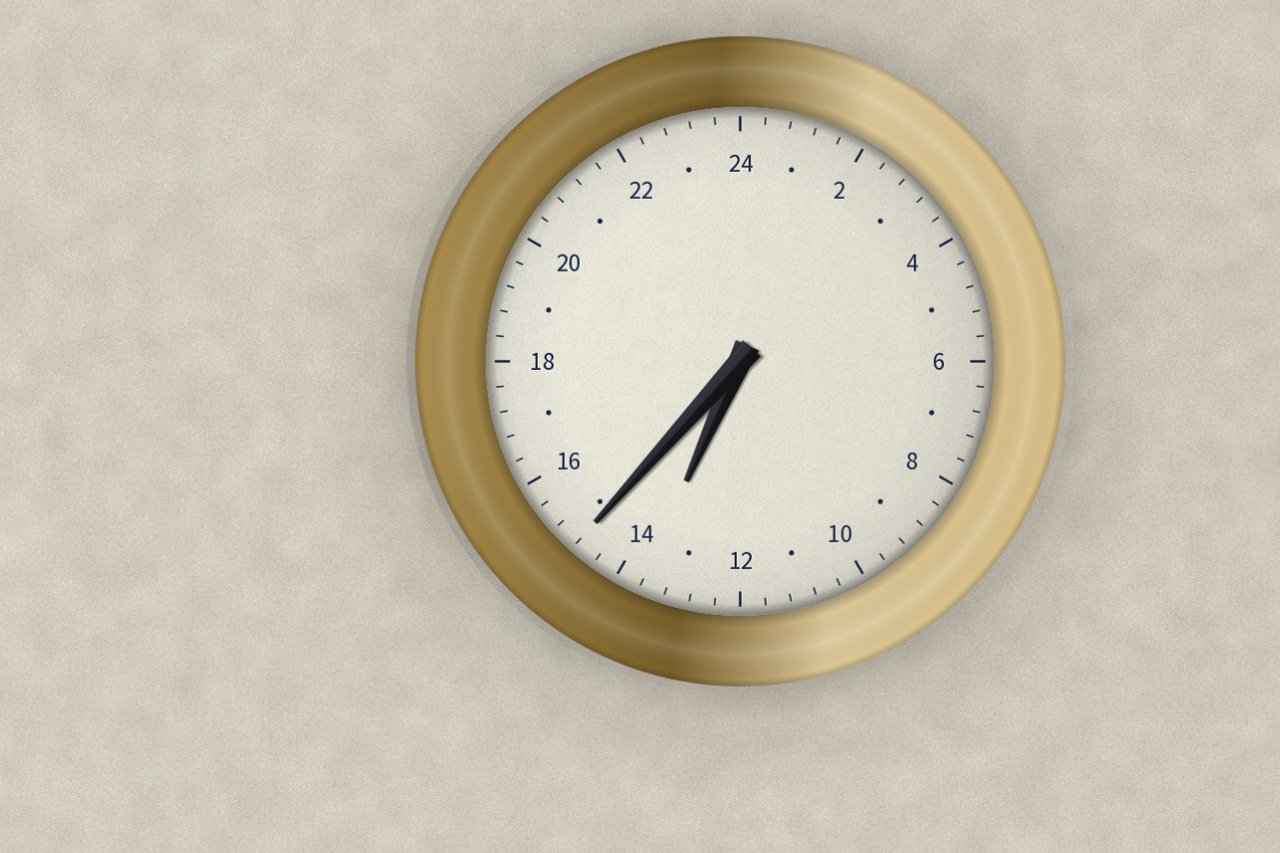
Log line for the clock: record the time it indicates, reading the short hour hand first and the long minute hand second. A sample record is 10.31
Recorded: 13.37
